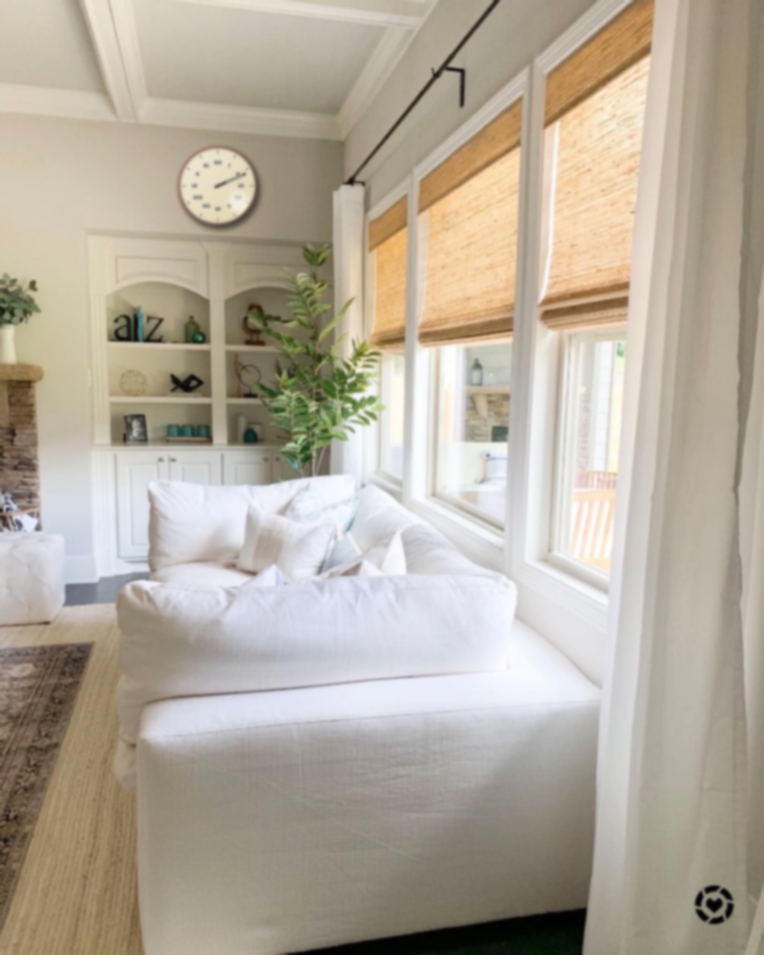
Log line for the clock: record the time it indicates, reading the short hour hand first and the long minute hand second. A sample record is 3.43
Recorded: 2.11
